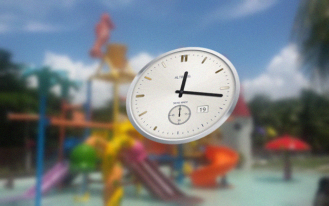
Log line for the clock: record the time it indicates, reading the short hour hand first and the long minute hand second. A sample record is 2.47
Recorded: 12.17
